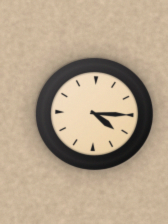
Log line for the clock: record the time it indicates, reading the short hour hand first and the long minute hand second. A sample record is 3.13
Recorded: 4.15
